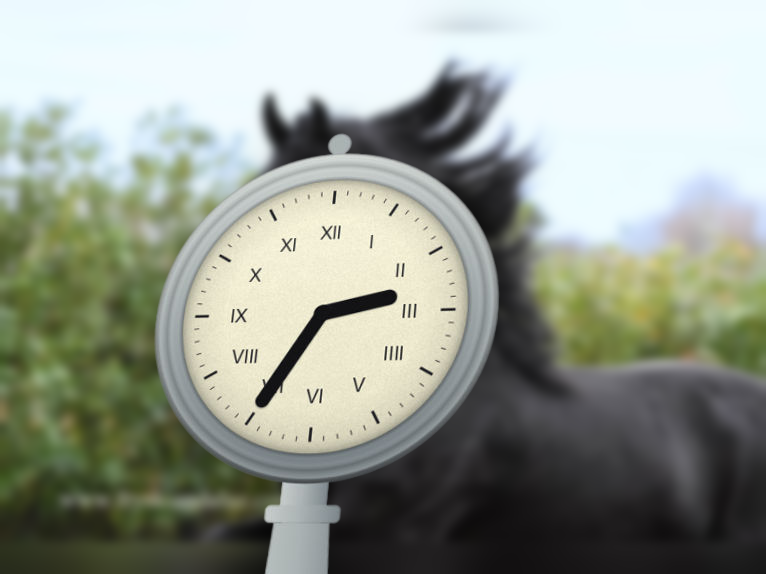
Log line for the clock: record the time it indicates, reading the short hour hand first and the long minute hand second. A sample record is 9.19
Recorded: 2.35
